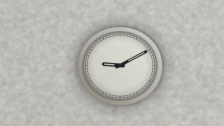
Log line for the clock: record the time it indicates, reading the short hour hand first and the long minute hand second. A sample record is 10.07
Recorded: 9.10
